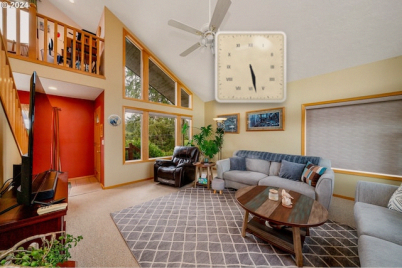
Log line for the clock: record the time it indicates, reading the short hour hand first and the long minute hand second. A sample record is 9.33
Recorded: 5.28
